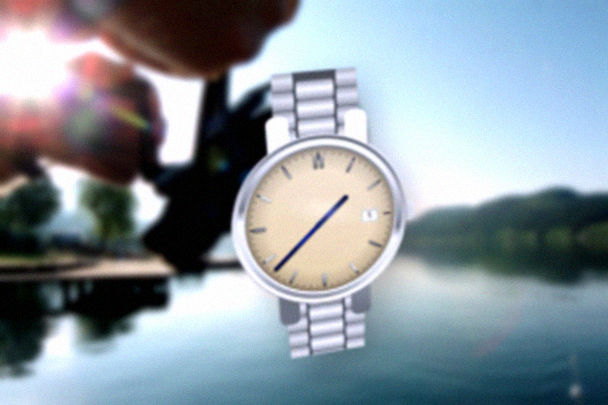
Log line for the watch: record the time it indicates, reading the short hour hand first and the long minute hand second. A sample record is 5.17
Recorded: 1.38
